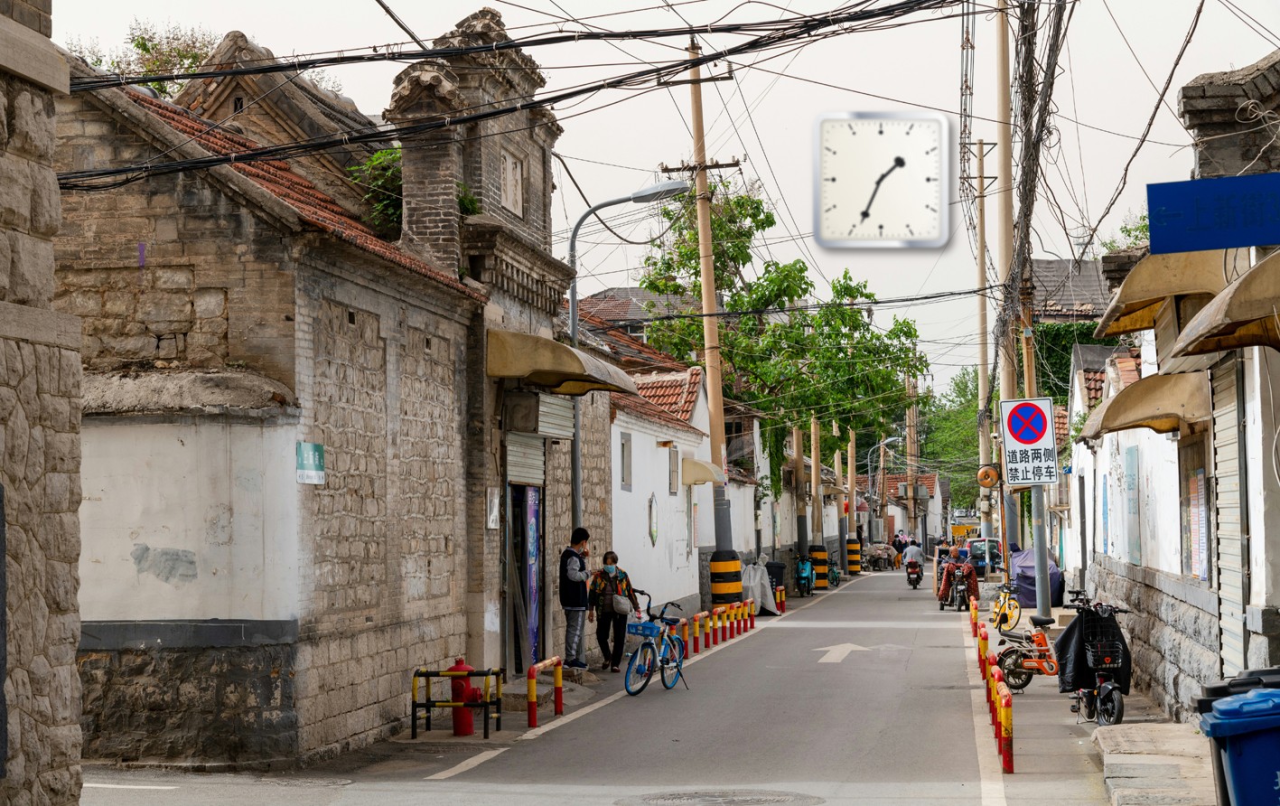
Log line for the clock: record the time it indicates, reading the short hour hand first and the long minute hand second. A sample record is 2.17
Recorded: 1.34
